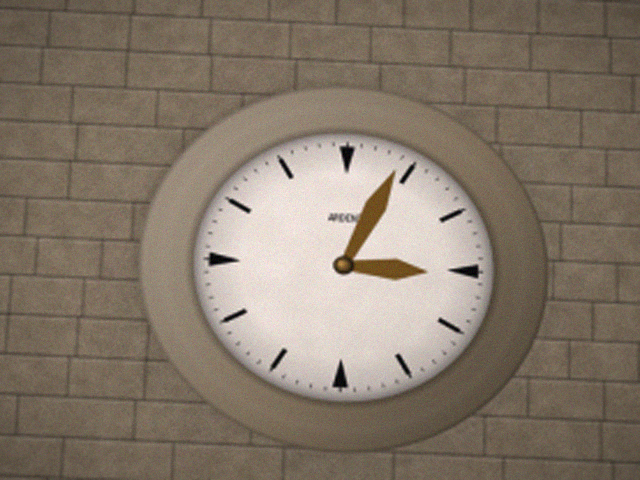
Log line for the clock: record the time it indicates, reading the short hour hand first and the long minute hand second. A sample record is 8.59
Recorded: 3.04
